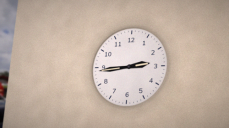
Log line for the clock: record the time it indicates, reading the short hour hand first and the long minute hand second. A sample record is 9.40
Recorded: 2.44
